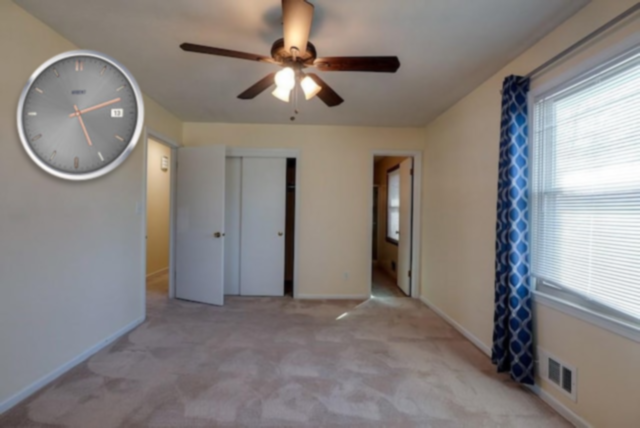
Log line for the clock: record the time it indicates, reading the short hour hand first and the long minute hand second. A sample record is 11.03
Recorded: 5.12
